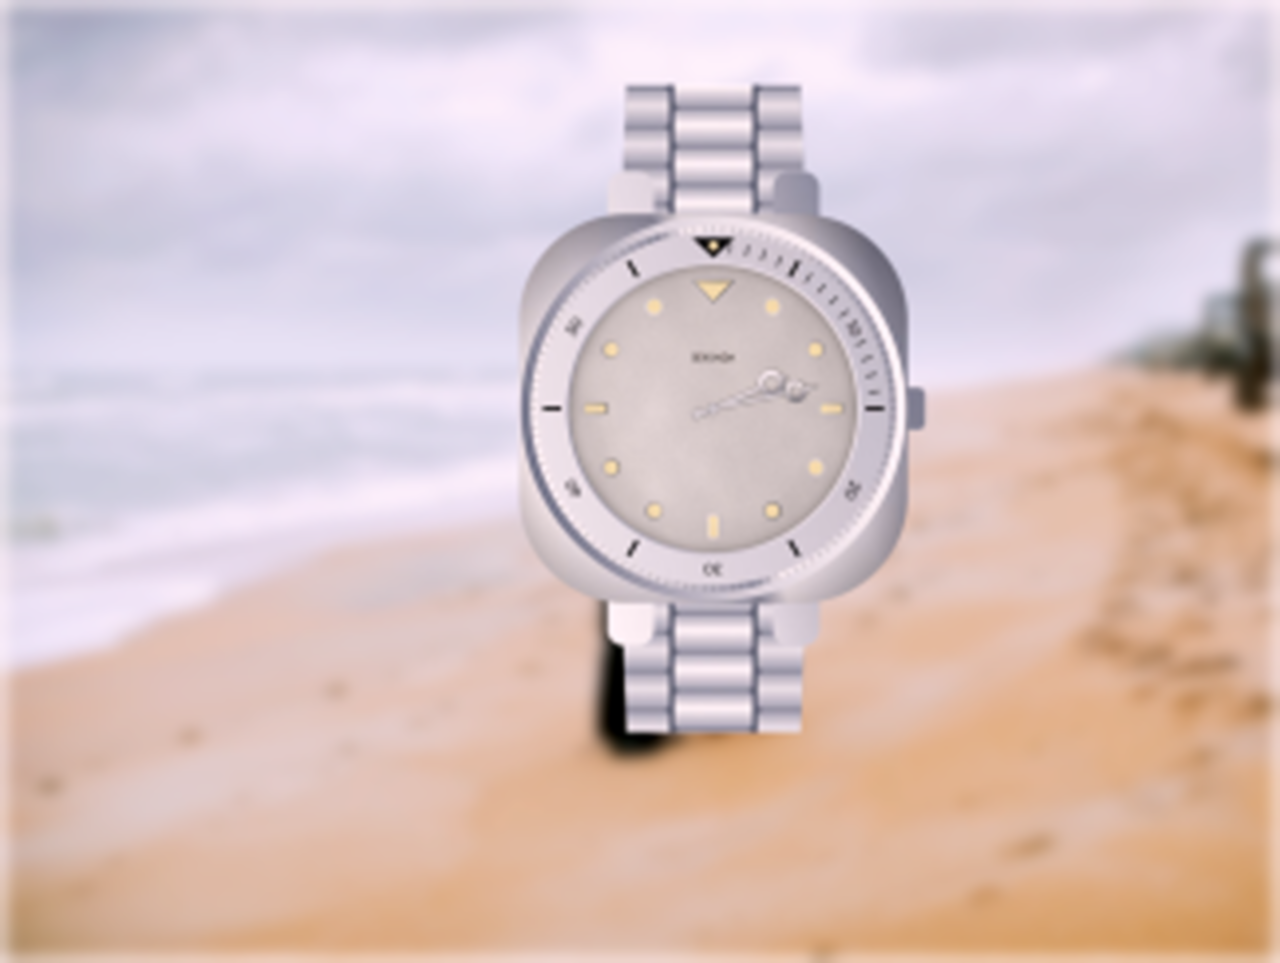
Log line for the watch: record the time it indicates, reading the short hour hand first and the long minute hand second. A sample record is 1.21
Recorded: 2.13
